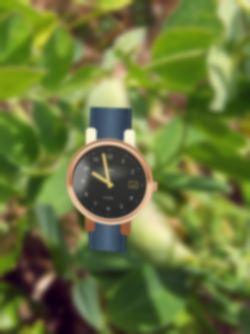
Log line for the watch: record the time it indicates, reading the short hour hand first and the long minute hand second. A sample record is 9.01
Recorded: 9.58
